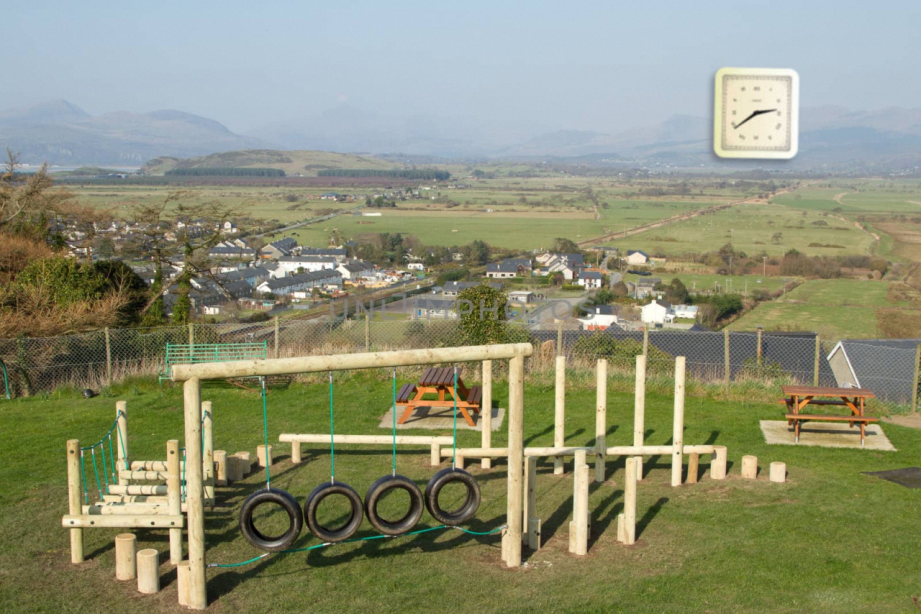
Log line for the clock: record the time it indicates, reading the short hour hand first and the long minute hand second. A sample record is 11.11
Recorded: 2.39
